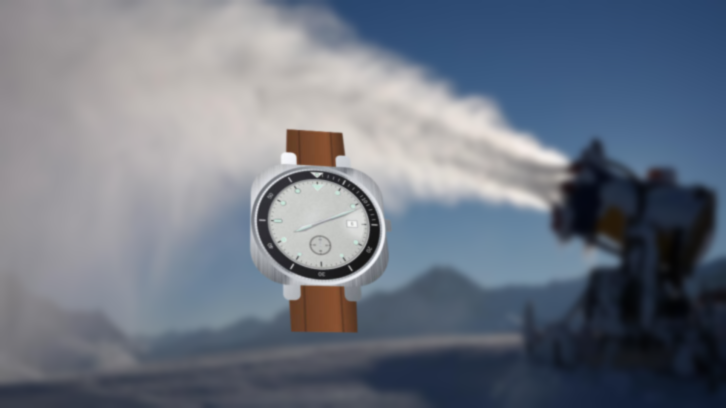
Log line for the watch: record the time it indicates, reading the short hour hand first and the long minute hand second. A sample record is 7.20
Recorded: 8.11
